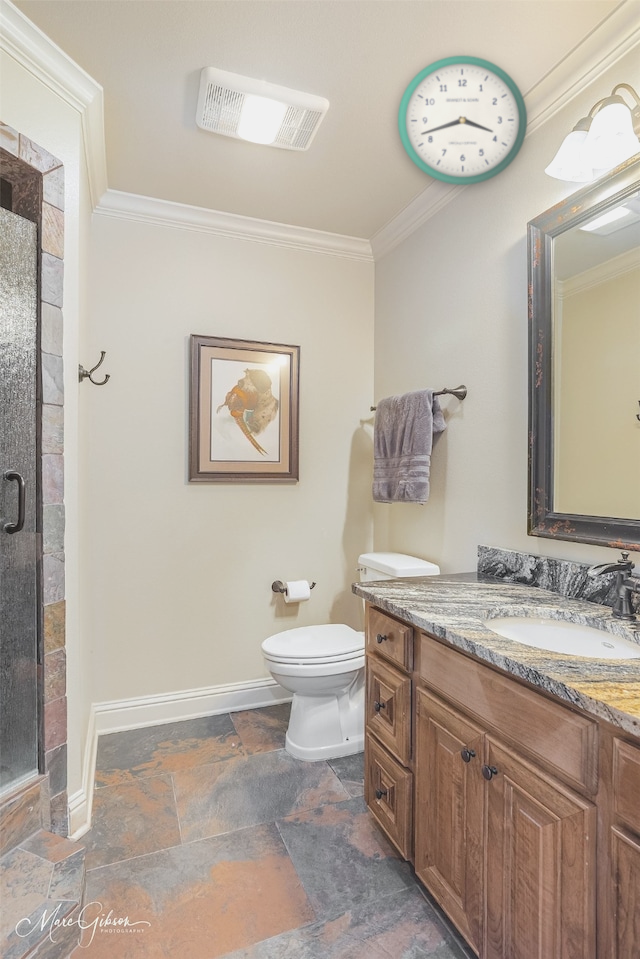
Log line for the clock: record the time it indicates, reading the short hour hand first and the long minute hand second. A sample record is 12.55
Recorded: 3.42
